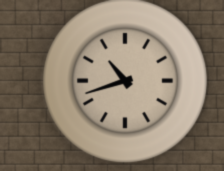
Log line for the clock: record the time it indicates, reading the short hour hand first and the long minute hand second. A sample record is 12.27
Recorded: 10.42
